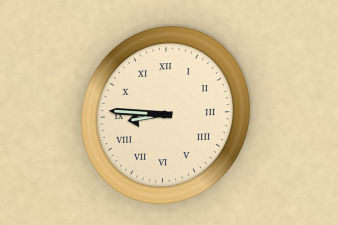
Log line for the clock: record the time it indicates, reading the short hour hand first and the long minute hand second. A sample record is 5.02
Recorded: 8.46
